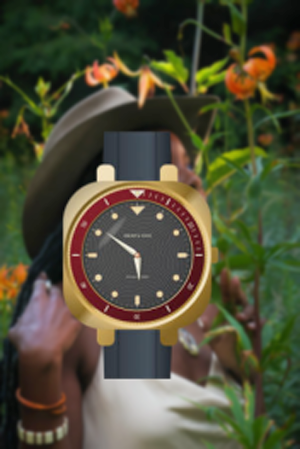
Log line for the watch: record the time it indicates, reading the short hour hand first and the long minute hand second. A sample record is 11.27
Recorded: 5.51
